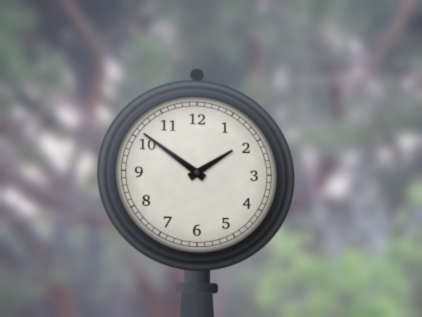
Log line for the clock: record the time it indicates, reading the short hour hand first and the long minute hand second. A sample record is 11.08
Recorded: 1.51
